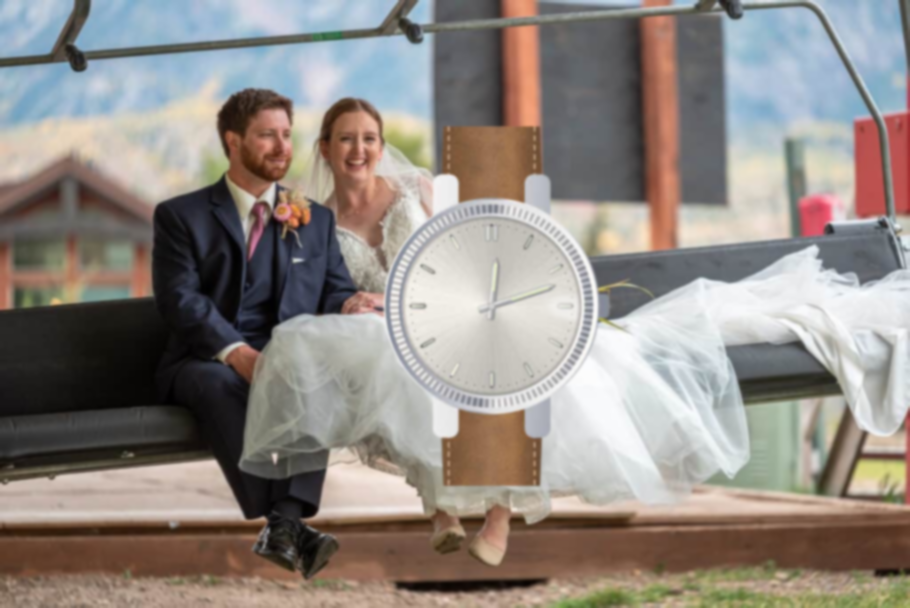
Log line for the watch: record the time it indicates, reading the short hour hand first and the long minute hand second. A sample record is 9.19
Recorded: 12.12
